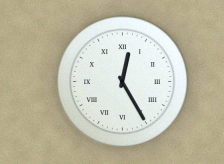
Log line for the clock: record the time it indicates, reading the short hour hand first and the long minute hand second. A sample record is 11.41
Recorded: 12.25
